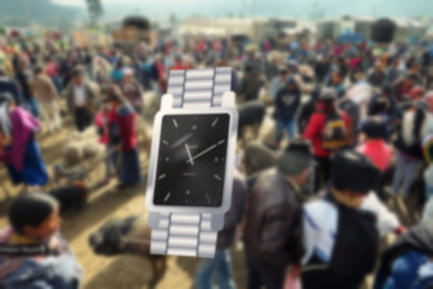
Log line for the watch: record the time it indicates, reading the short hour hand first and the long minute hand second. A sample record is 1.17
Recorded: 11.10
